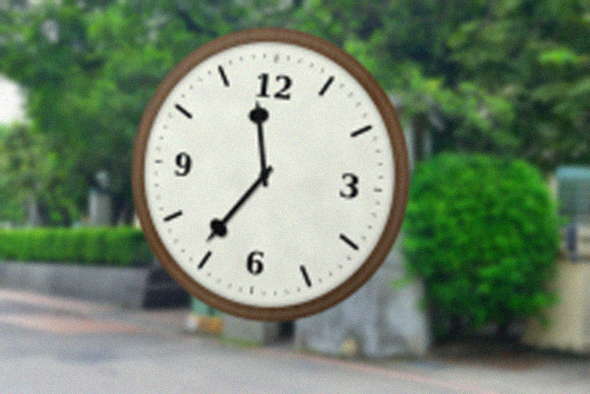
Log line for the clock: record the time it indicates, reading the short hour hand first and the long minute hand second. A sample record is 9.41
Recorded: 11.36
